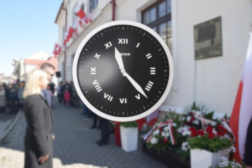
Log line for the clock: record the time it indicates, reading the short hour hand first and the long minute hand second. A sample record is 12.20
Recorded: 11.23
